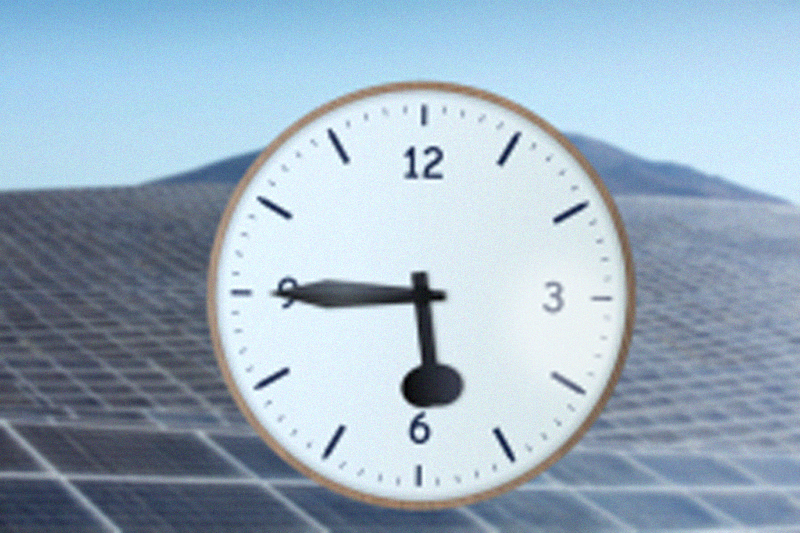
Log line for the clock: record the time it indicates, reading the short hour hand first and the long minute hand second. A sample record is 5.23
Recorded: 5.45
